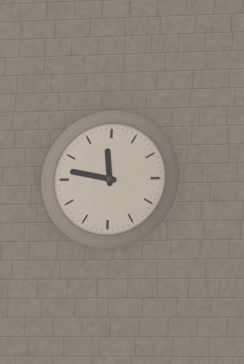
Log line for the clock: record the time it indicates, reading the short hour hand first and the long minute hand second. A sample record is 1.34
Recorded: 11.47
